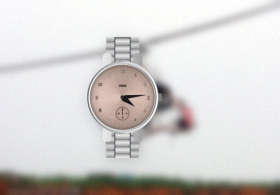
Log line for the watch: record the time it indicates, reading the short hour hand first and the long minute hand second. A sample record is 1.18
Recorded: 4.14
